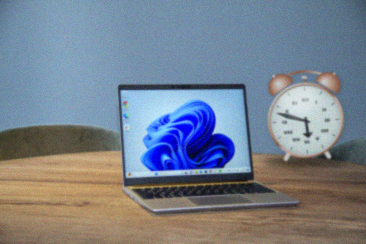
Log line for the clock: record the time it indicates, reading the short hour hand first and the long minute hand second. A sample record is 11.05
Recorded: 5.48
